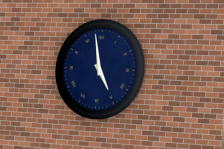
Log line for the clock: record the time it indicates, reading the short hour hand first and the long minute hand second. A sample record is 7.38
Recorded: 4.58
